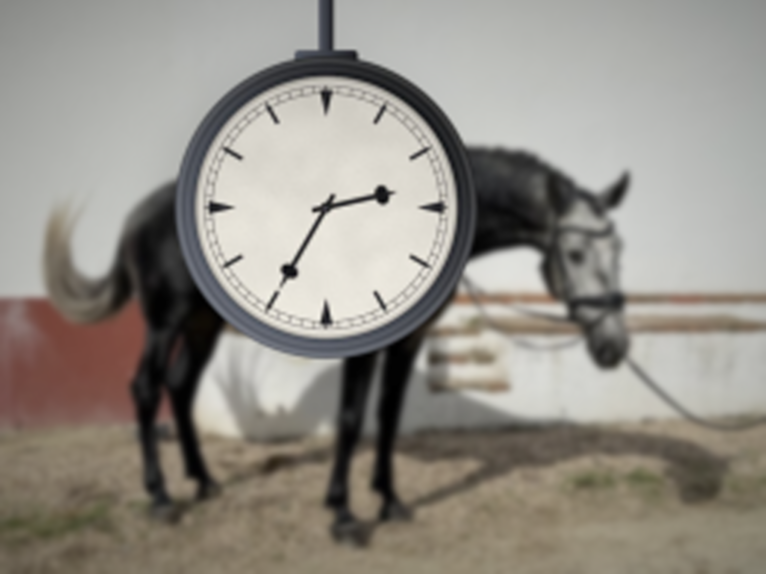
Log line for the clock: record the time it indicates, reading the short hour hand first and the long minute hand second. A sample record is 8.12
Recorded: 2.35
